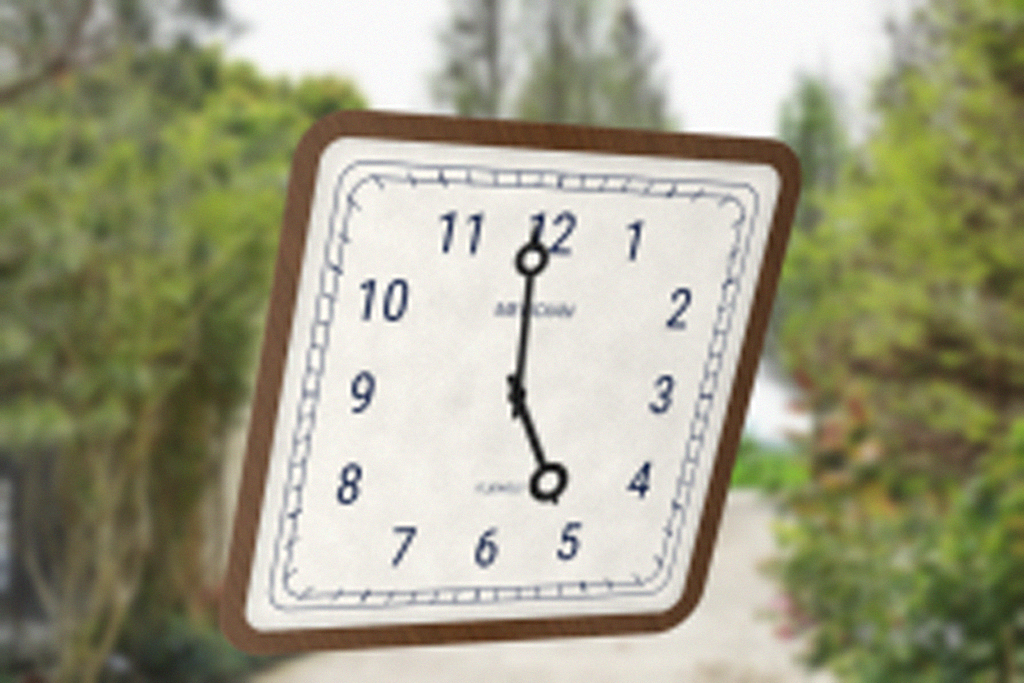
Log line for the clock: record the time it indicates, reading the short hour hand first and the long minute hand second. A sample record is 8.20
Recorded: 4.59
